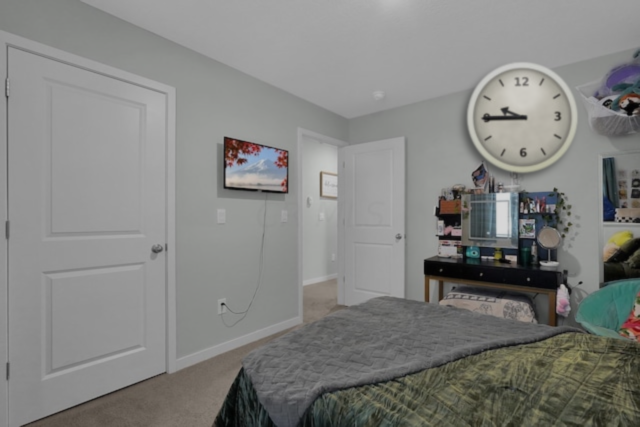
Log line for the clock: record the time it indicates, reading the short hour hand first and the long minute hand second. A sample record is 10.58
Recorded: 9.45
